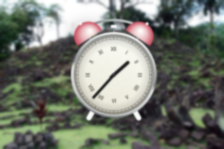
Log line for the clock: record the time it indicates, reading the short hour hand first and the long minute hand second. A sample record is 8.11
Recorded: 1.37
